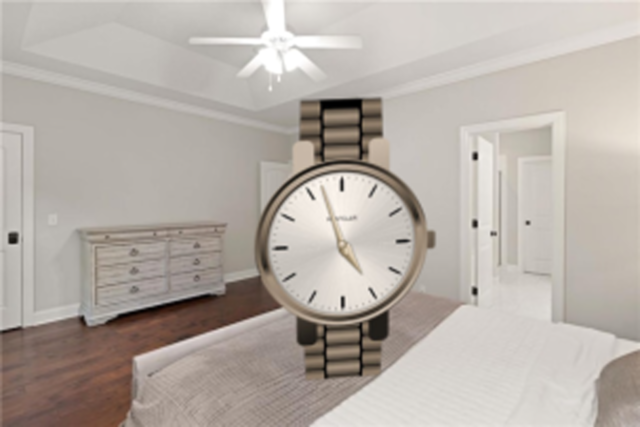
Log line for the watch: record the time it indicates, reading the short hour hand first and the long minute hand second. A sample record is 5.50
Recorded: 4.57
